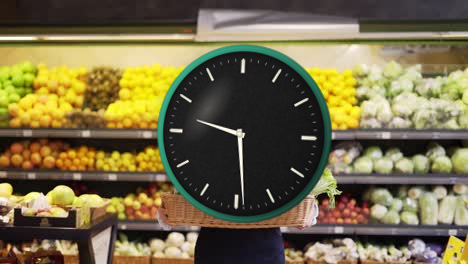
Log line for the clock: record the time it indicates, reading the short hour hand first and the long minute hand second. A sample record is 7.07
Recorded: 9.29
